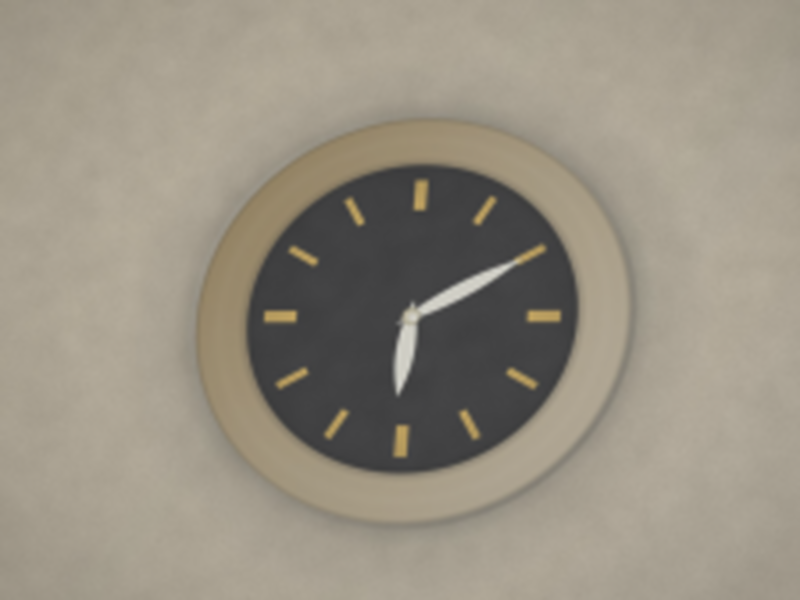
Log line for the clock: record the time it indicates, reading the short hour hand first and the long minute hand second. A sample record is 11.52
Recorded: 6.10
